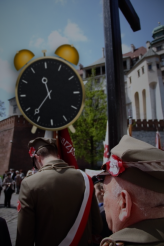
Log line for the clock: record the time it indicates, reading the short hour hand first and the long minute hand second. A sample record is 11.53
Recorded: 11.37
